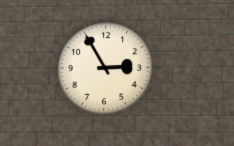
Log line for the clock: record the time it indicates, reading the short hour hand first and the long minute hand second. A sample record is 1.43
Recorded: 2.55
